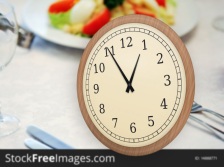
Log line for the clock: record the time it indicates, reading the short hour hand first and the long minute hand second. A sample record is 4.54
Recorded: 12.55
